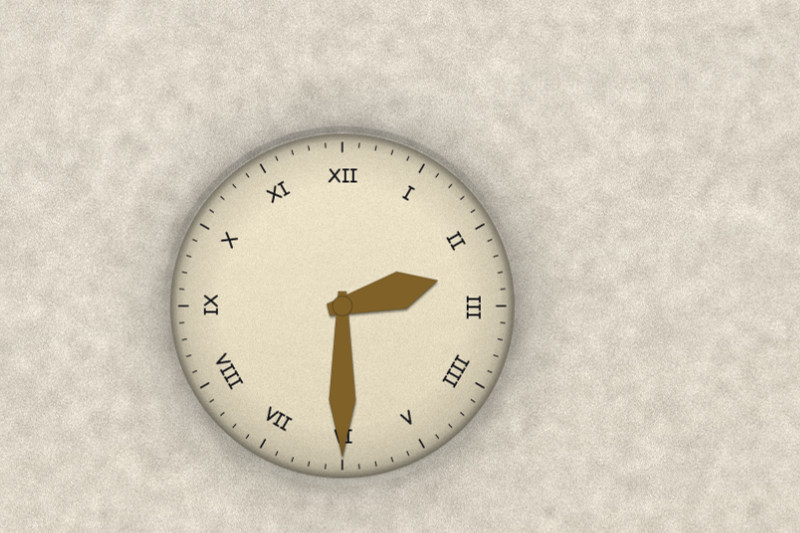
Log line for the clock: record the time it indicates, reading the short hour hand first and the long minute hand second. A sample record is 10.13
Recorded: 2.30
